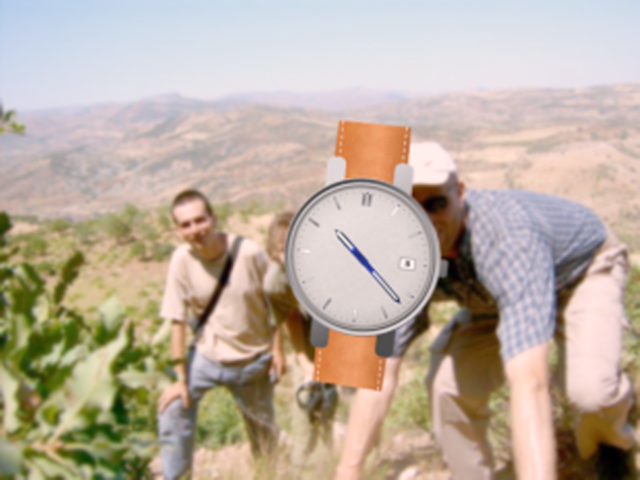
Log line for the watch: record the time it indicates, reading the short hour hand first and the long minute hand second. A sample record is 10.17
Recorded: 10.22
